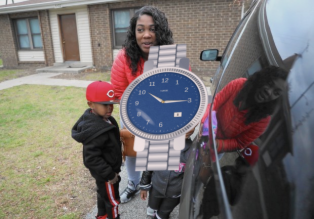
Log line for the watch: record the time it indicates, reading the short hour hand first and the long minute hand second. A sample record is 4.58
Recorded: 10.15
